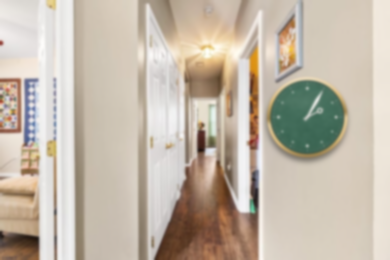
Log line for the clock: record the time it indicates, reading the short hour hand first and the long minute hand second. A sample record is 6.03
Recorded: 2.05
